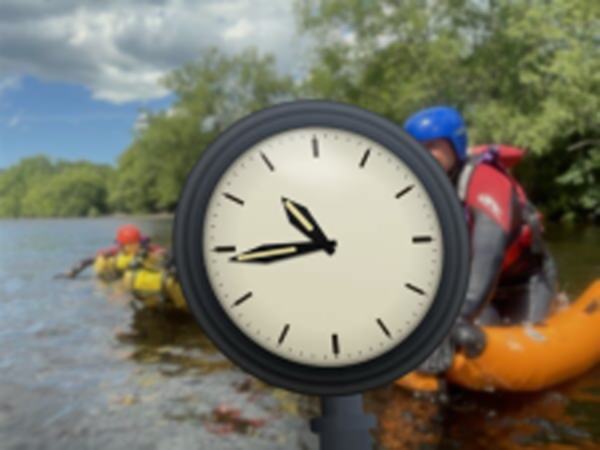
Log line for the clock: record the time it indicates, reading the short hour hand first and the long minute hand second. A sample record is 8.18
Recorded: 10.44
